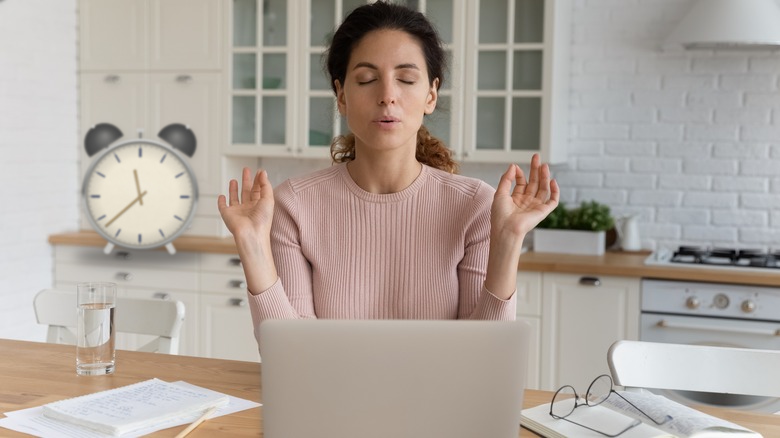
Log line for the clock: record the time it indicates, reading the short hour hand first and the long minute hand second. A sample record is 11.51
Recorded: 11.38
